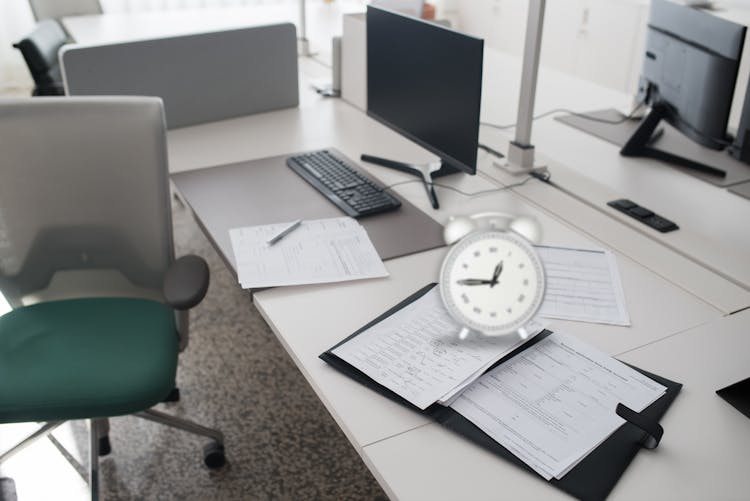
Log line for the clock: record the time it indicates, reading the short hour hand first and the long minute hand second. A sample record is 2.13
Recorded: 12.45
